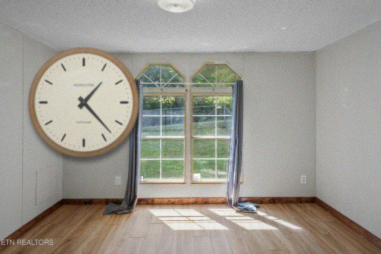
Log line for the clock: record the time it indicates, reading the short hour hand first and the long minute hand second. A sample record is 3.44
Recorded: 1.23
